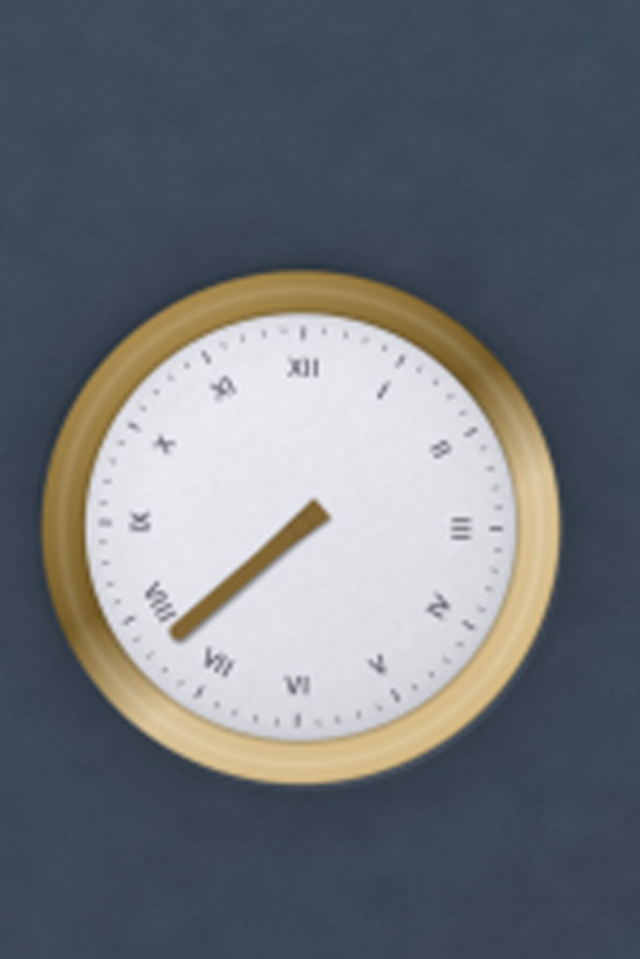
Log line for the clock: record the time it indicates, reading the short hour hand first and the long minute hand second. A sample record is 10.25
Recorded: 7.38
